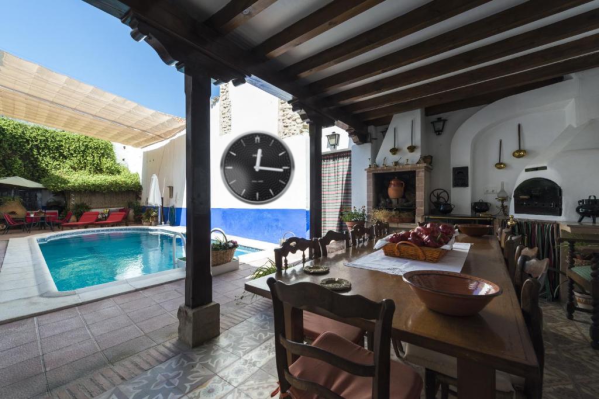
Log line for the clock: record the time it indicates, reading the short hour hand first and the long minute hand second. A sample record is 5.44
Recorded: 12.16
